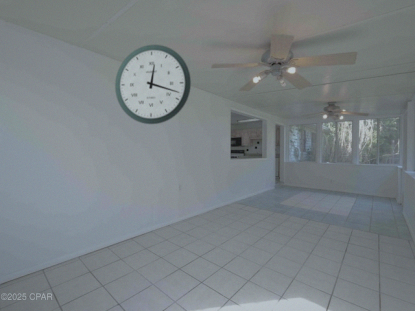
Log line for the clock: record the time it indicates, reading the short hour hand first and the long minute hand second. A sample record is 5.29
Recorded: 12.18
